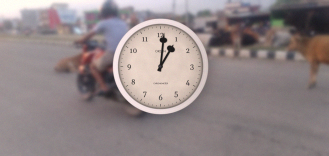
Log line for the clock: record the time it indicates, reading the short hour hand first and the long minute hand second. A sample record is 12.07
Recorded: 1.01
